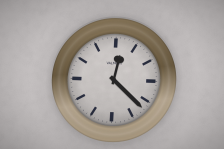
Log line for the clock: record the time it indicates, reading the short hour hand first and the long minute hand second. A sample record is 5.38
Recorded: 12.22
